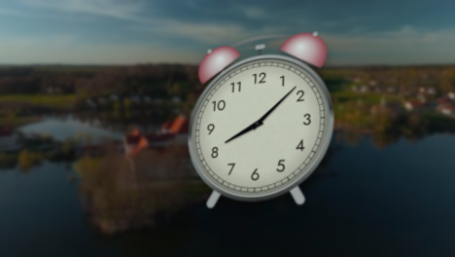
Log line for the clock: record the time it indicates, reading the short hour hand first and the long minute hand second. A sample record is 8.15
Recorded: 8.08
